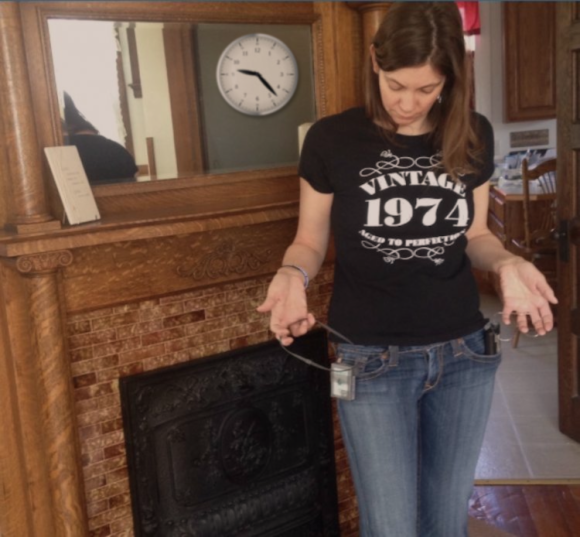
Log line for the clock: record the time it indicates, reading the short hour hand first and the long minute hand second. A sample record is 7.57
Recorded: 9.23
